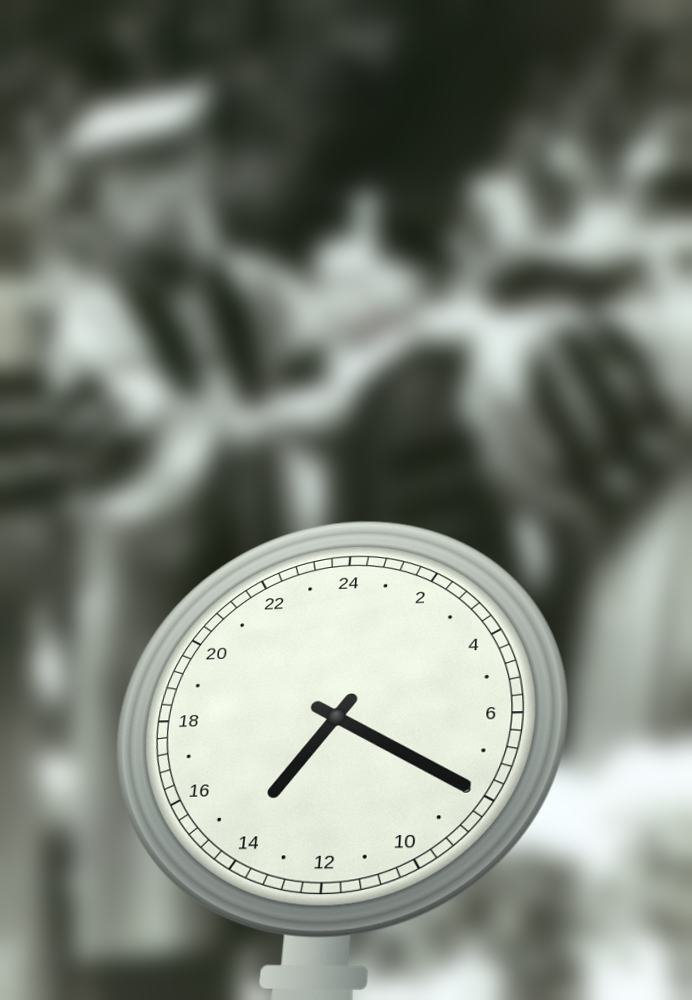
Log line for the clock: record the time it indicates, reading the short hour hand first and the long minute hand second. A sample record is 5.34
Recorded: 14.20
